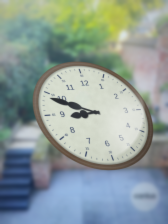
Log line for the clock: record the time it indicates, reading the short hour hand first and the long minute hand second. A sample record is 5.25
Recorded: 8.49
